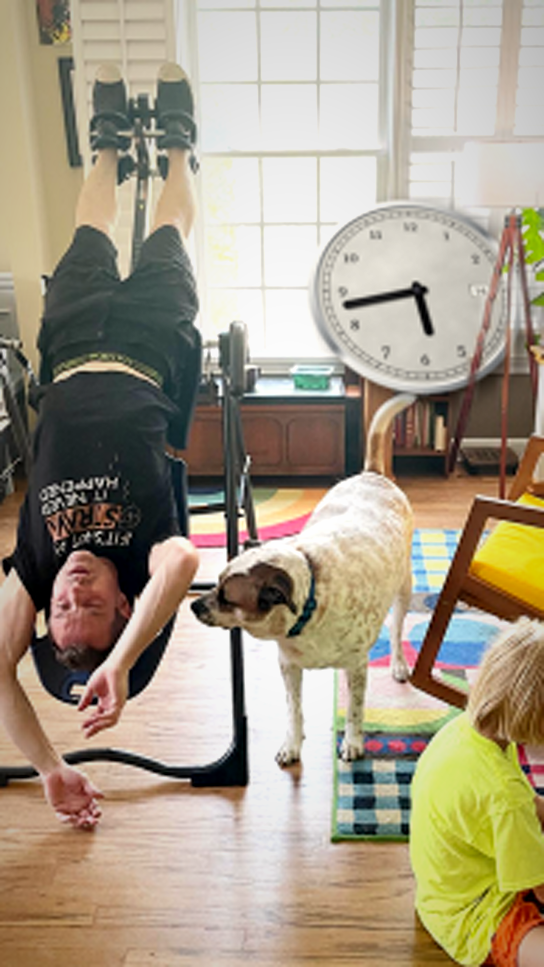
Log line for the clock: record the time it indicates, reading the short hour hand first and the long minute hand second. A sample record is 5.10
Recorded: 5.43
